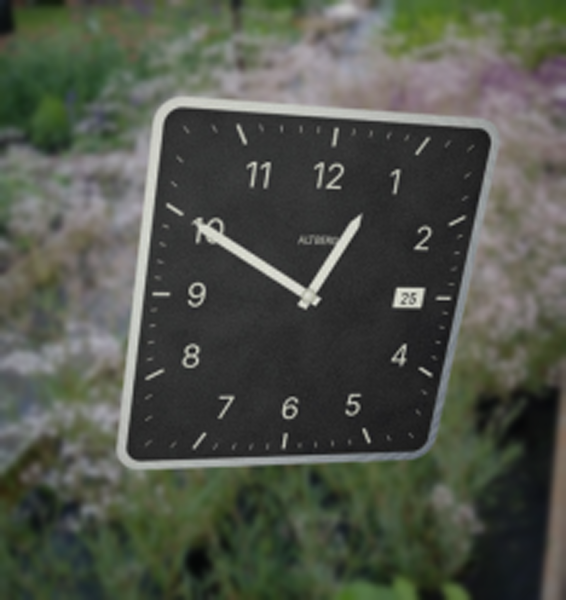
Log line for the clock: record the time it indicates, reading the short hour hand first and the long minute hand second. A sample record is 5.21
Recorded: 12.50
